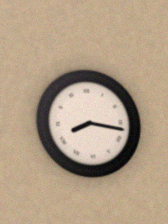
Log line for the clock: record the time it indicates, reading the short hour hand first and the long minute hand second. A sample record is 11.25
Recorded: 8.17
